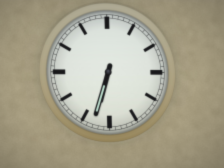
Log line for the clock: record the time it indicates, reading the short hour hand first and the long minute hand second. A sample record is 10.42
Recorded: 6.33
